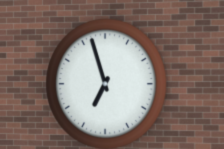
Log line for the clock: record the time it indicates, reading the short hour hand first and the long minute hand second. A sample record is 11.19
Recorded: 6.57
